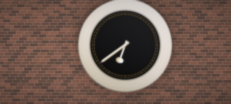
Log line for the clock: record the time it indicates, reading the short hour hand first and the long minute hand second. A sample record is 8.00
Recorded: 6.39
